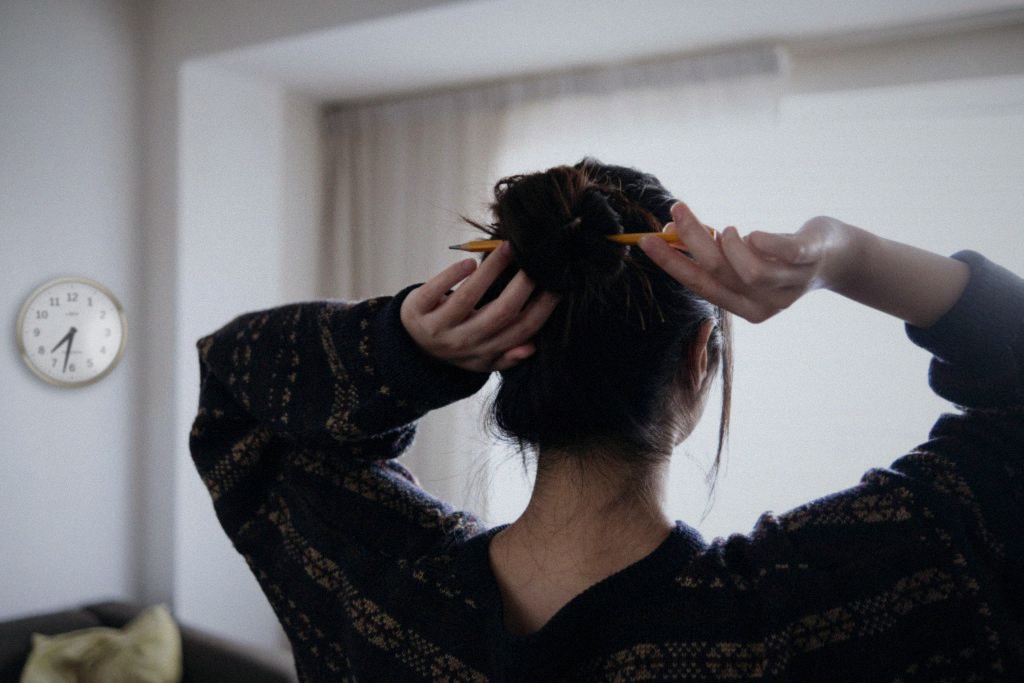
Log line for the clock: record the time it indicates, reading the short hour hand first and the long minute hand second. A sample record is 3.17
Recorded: 7.32
